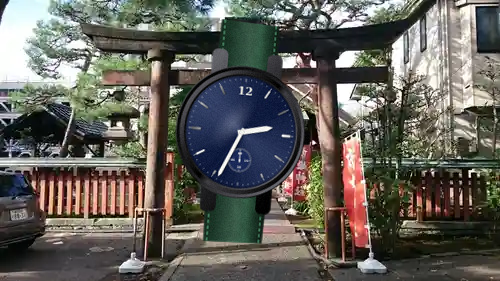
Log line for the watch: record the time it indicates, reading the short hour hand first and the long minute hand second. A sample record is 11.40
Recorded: 2.34
